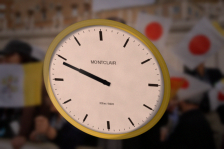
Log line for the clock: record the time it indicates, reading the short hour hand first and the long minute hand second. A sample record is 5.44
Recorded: 9.49
